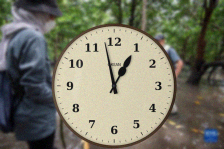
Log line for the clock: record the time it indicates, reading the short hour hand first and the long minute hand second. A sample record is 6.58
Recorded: 12.58
